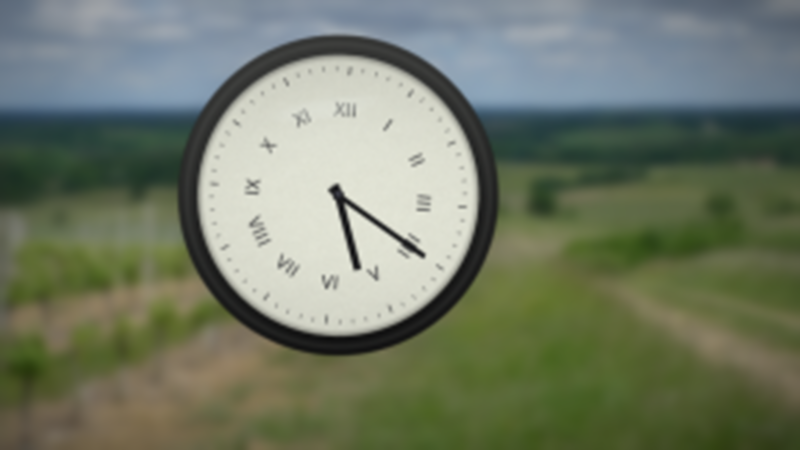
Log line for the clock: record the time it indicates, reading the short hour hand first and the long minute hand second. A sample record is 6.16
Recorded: 5.20
